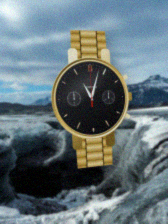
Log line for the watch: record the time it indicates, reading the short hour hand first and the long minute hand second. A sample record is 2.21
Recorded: 11.03
